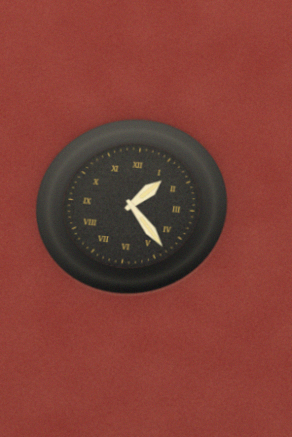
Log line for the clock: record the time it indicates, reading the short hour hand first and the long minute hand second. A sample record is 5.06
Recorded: 1.23
